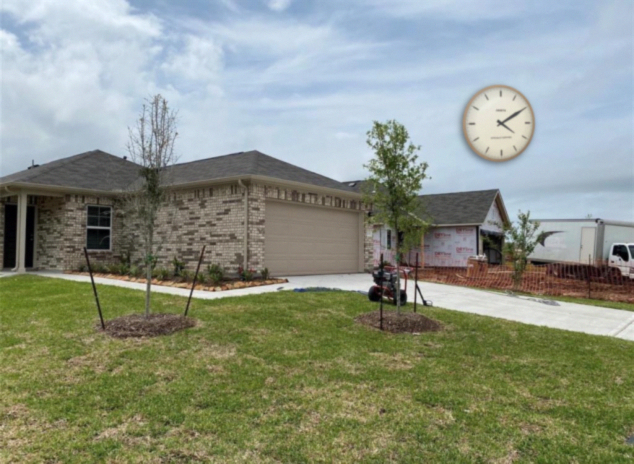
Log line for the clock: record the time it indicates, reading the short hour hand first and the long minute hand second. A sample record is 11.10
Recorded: 4.10
